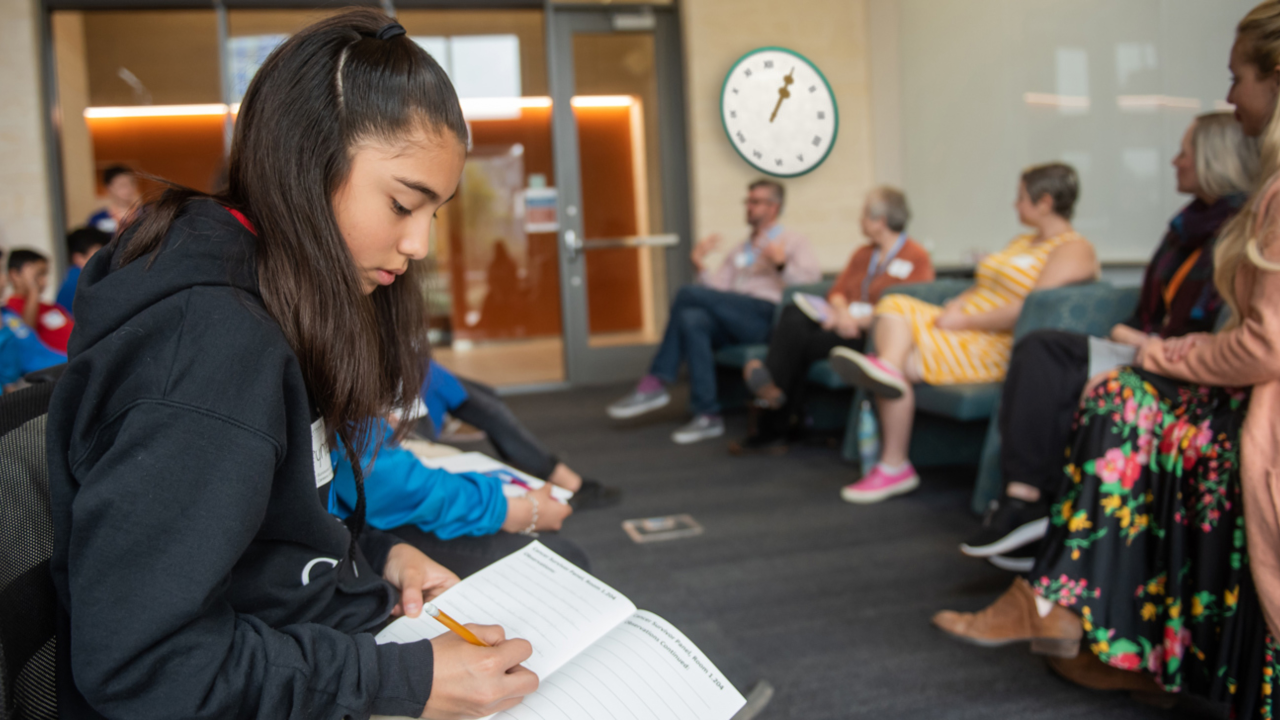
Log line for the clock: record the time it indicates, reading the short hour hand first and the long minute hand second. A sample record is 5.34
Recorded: 1.05
